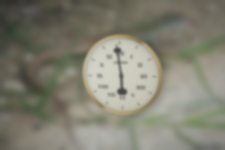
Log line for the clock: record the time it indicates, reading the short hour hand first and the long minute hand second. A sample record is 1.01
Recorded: 5.59
